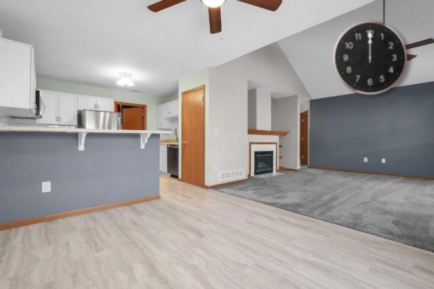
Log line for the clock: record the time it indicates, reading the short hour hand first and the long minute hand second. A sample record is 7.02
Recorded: 12.00
